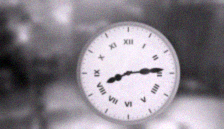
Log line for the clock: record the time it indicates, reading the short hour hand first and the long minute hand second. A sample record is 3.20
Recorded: 8.14
